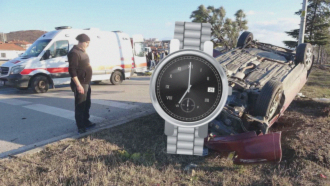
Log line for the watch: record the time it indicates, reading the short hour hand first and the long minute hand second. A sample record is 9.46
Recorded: 7.00
